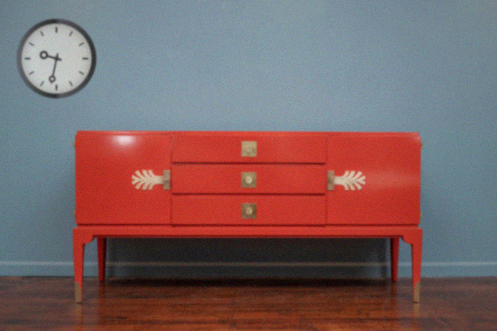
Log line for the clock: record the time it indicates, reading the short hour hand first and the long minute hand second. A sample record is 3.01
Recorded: 9.32
